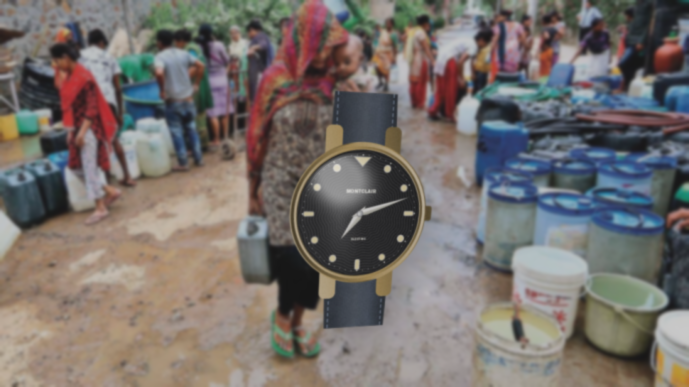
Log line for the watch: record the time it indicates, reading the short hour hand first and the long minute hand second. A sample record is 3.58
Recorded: 7.12
